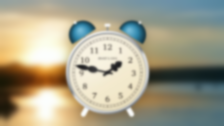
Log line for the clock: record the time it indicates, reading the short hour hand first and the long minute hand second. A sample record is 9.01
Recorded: 1.47
